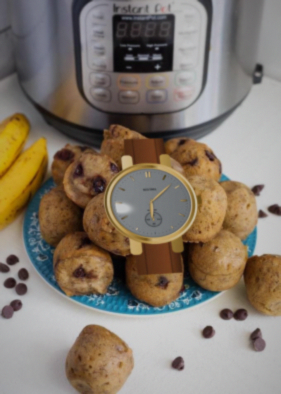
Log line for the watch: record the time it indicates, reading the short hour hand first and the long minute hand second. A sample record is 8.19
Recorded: 6.08
